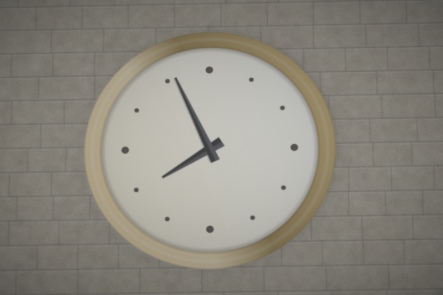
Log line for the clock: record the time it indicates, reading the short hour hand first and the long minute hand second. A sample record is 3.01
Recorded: 7.56
